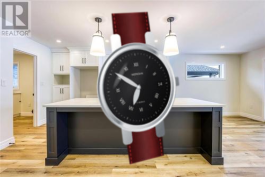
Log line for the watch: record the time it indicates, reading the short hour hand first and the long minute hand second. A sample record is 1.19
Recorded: 6.51
